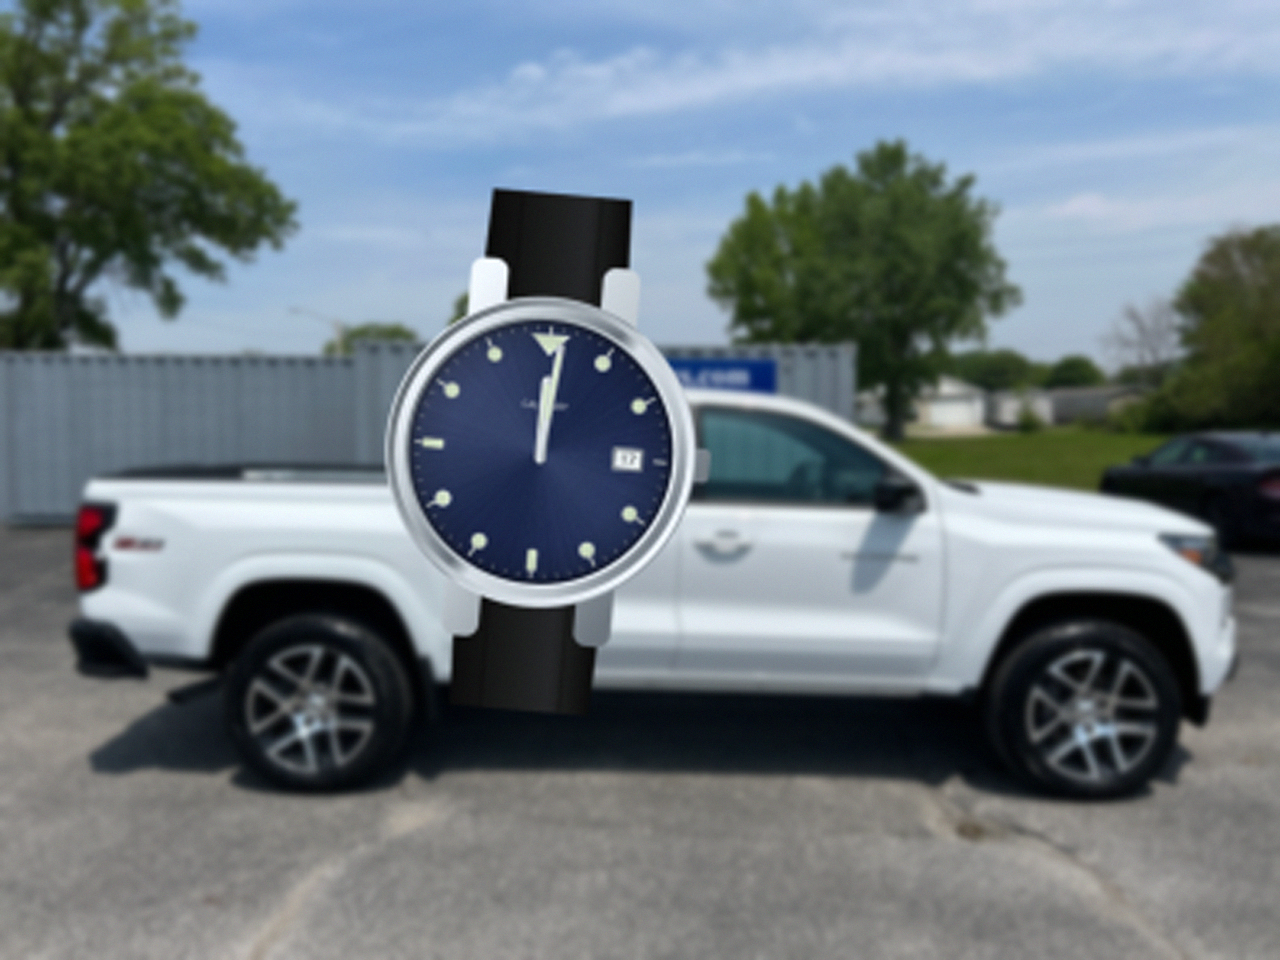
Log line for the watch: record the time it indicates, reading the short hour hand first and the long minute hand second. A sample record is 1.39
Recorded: 12.01
